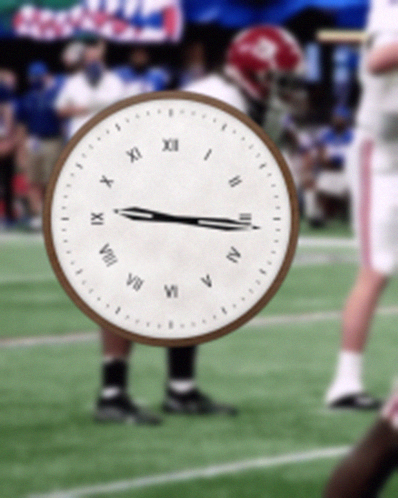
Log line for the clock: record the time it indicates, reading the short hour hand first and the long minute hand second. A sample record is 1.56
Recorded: 9.16
